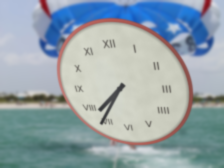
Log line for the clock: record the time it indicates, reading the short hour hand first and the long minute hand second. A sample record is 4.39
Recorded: 7.36
